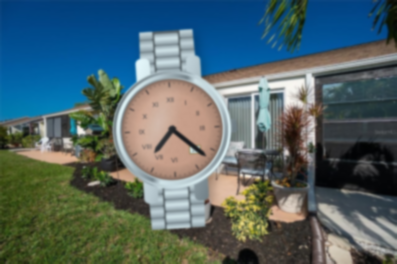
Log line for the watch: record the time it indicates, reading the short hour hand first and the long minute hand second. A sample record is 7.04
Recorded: 7.22
